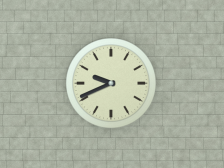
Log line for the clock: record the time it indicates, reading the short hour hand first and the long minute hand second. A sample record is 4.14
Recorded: 9.41
